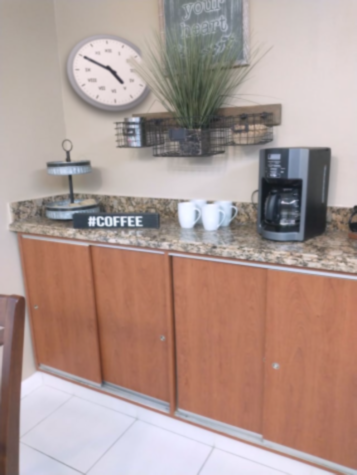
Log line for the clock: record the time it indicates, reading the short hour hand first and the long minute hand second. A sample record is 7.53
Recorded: 4.50
